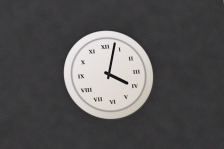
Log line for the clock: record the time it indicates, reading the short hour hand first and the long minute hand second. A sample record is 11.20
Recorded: 4.03
